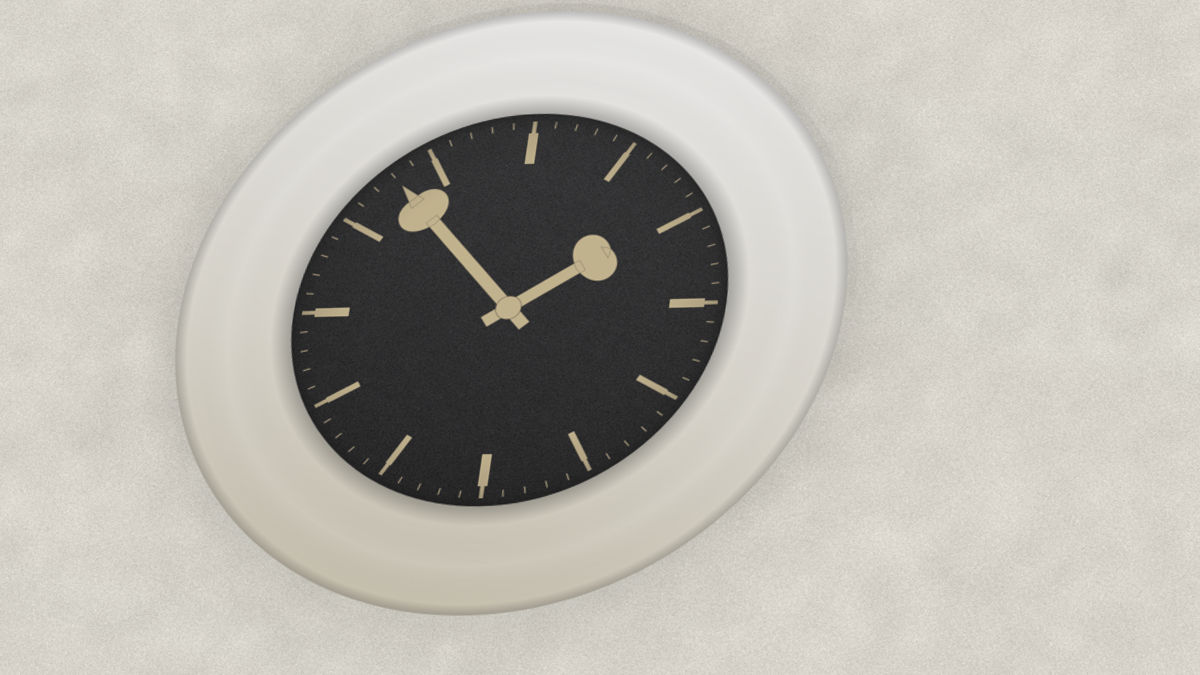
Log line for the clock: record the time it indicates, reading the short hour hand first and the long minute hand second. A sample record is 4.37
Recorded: 1.53
